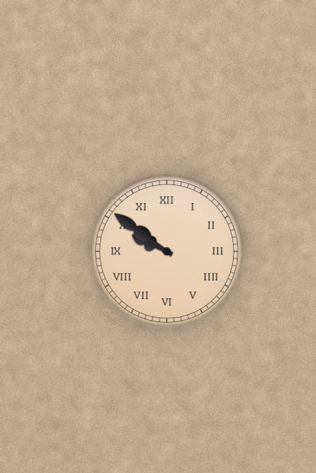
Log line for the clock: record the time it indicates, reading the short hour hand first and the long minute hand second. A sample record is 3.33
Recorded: 9.51
